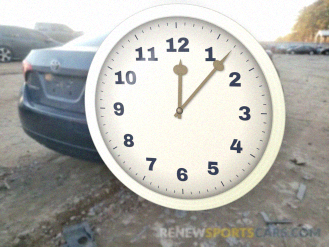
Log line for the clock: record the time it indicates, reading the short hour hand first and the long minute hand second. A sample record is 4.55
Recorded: 12.07
